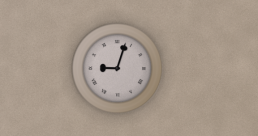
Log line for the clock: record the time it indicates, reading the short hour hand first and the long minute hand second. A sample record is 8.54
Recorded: 9.03
